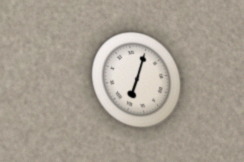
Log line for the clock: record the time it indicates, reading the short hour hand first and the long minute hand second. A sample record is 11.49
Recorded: 7.05
